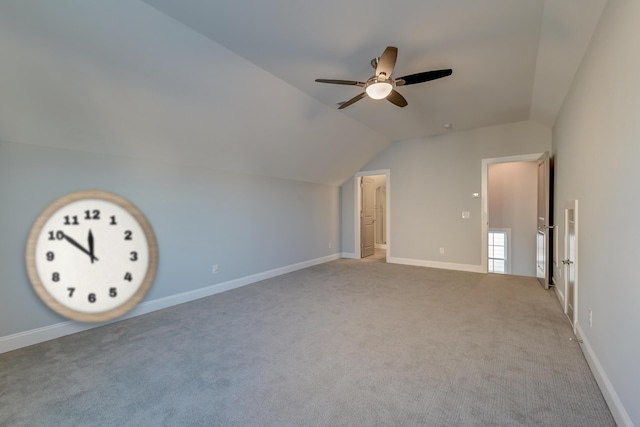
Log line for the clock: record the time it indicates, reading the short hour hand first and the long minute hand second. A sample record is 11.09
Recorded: 11.51
